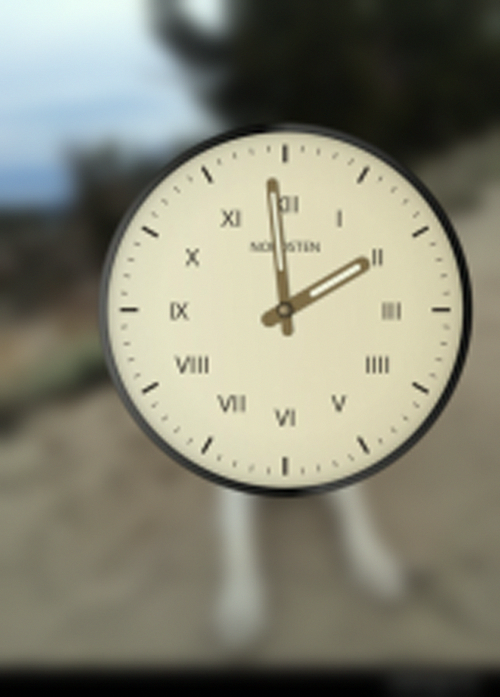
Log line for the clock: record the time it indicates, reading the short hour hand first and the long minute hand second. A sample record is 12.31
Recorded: 1.59
